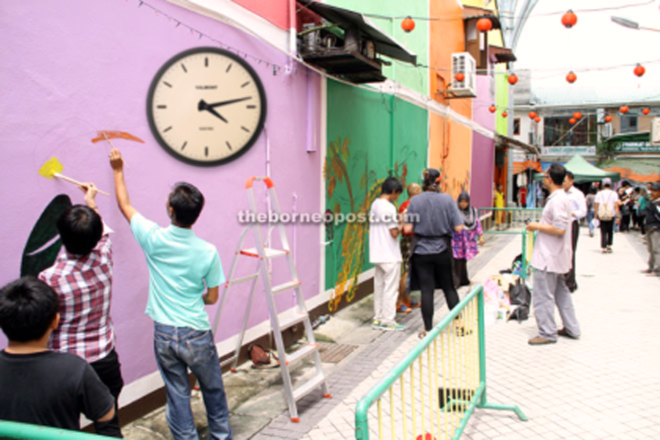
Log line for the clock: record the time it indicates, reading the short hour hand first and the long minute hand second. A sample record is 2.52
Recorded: 4.13
